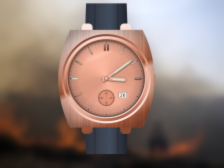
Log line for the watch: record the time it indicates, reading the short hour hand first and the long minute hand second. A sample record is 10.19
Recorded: 3.09
